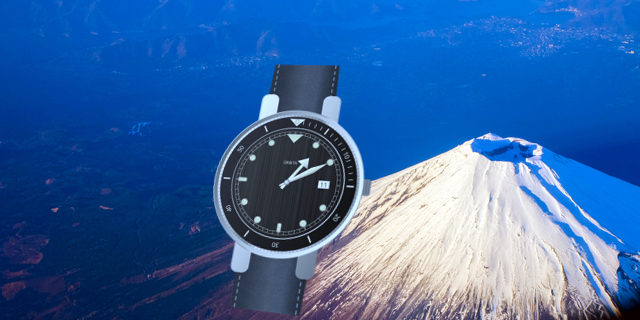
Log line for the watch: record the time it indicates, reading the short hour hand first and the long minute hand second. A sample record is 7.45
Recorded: 1.10
